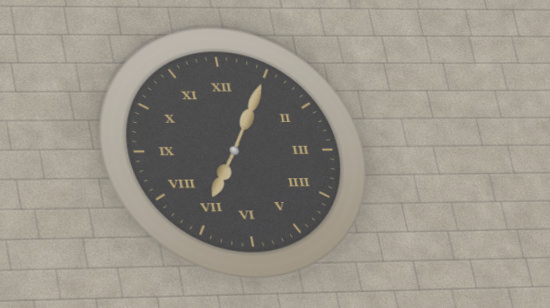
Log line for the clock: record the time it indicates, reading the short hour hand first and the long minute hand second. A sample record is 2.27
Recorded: 7.05
